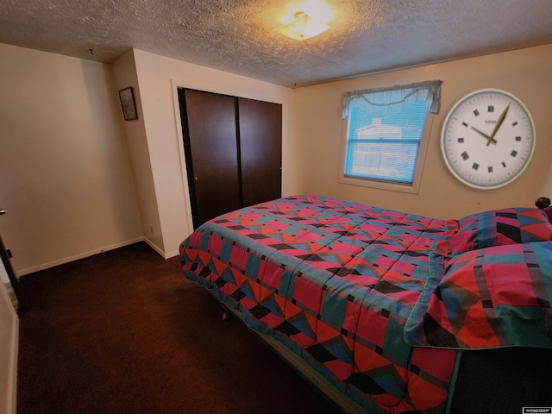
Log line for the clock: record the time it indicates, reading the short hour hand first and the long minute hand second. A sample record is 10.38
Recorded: 10.05
